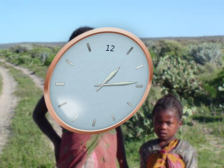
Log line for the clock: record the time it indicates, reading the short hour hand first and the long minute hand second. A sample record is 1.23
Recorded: 1.14
